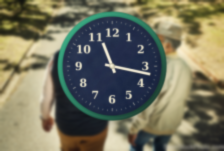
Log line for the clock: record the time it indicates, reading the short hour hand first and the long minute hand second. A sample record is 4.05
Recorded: 11.17
